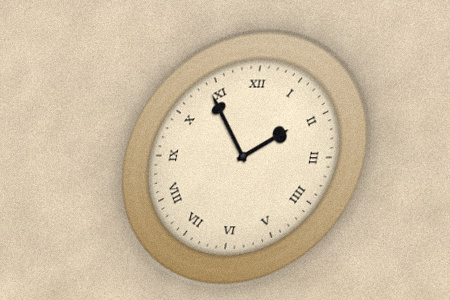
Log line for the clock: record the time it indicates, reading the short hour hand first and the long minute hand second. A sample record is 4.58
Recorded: 1.54
